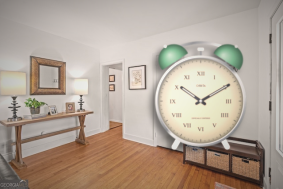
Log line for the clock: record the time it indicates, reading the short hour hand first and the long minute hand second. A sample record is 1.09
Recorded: 10.10
